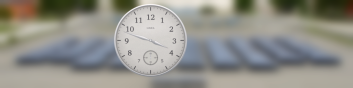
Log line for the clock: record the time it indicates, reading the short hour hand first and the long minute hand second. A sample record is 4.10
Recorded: 3.48
